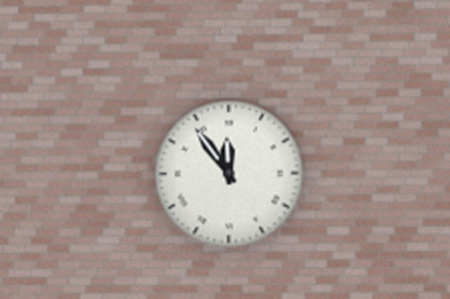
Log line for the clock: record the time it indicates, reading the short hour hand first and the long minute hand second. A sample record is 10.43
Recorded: 11.54
